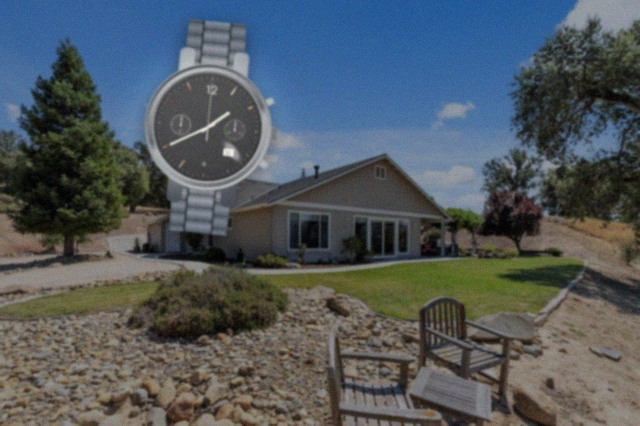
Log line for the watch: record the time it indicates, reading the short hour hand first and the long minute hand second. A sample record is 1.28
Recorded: 1.40
